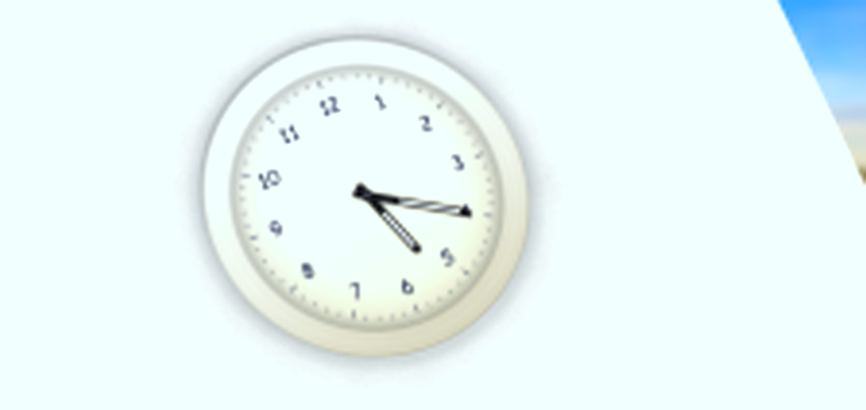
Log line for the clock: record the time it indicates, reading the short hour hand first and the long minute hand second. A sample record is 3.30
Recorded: 5.20
